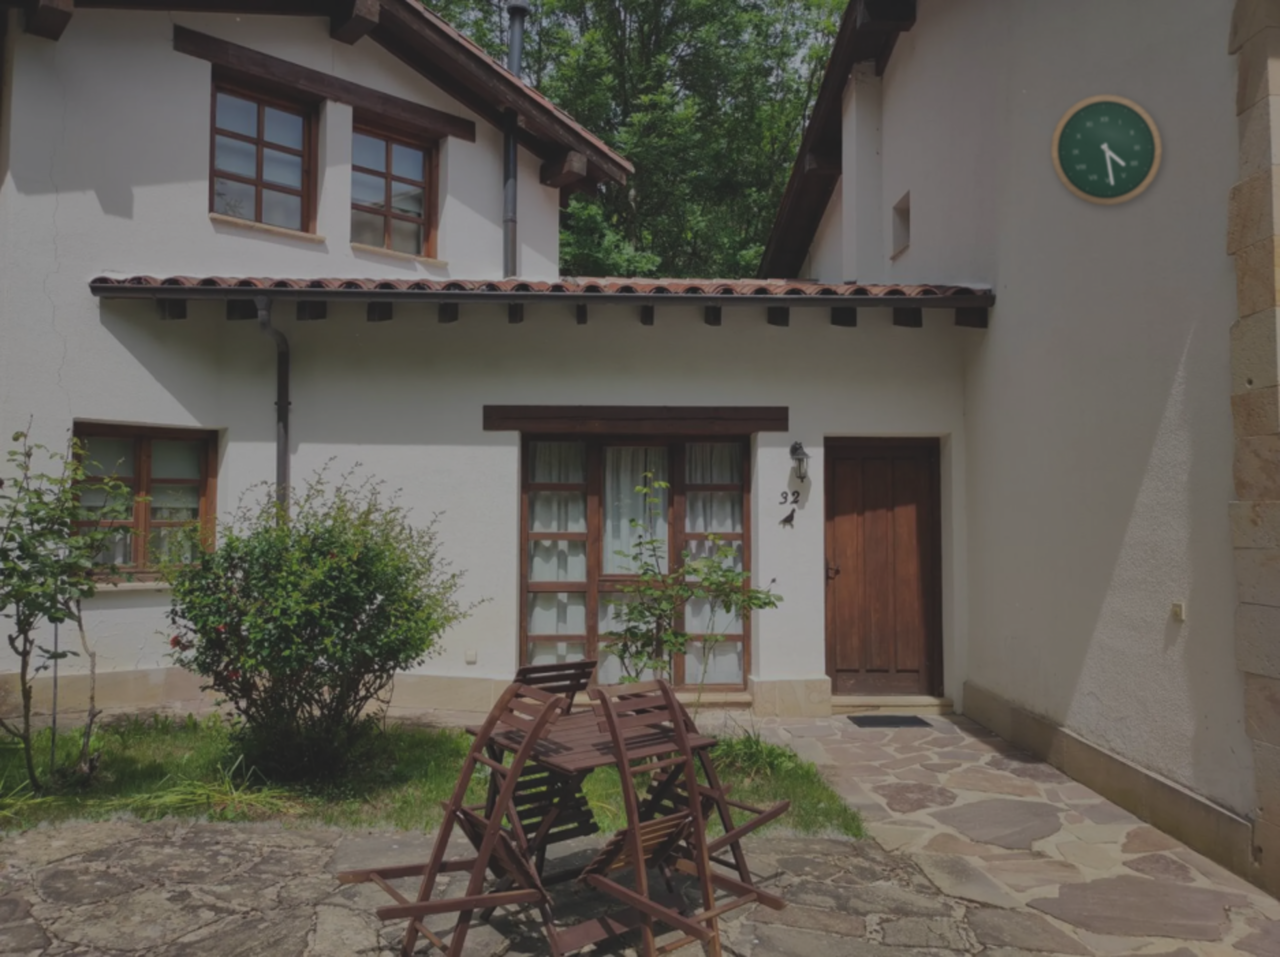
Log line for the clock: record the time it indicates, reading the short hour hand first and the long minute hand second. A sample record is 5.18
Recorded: 4.29
